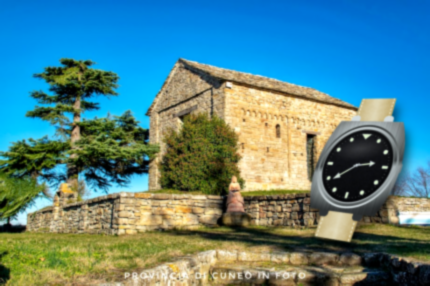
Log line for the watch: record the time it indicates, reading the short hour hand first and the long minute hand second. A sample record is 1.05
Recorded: 2.39
